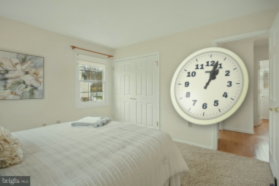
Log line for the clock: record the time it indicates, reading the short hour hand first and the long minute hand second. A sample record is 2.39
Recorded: 1.03
